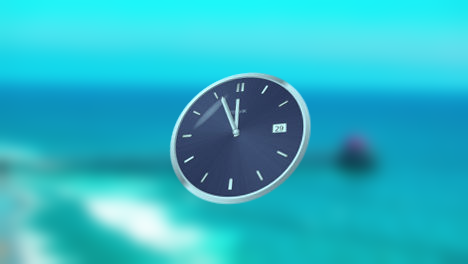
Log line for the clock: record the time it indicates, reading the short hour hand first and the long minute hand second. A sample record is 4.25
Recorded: 11.56
